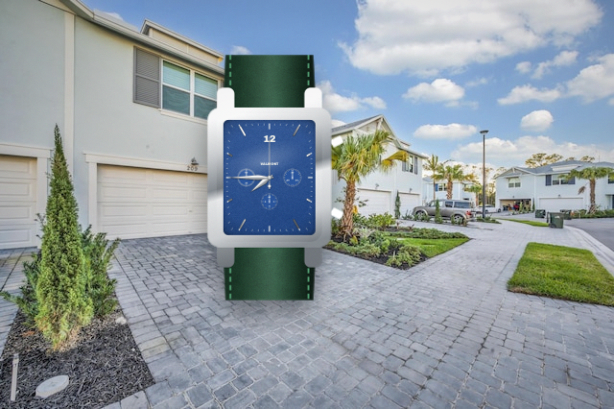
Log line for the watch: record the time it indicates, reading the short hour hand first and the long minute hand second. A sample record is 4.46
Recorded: 7.45
